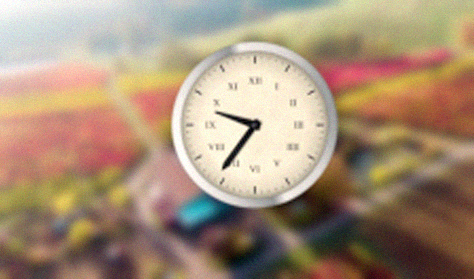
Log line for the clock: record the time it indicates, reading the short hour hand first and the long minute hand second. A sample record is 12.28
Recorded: 9.36
